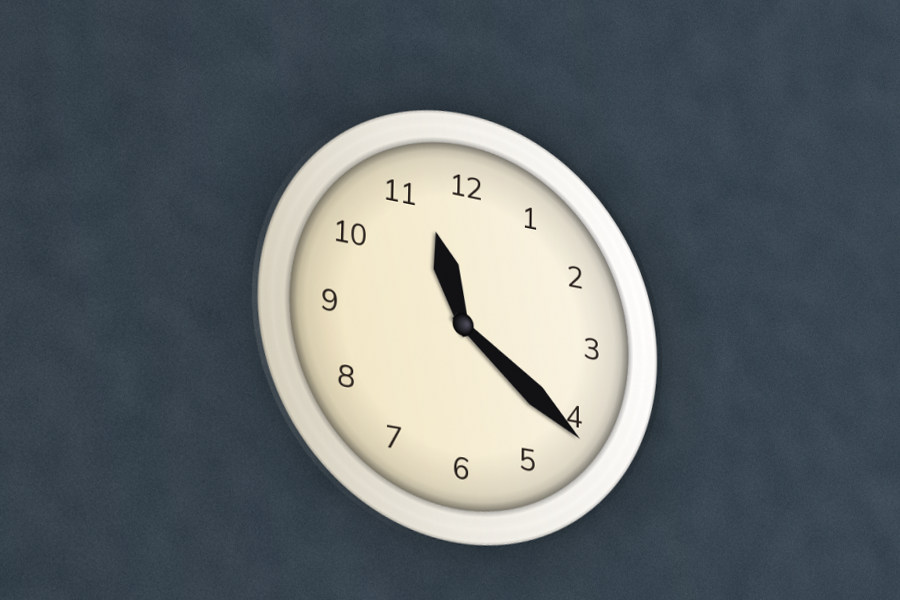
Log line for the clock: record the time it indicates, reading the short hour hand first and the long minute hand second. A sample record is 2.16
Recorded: 11.21
